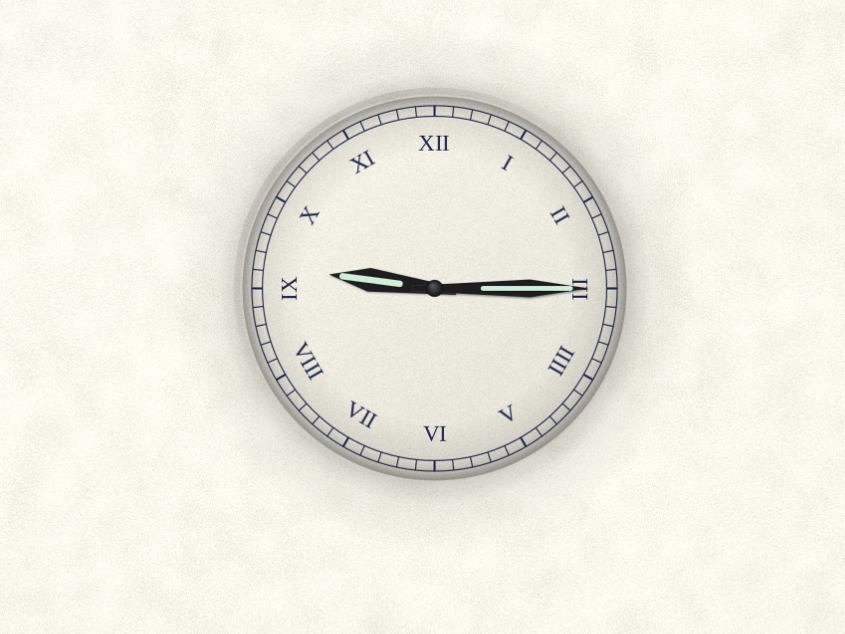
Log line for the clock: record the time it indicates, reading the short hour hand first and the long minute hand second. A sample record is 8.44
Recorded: 9.15
